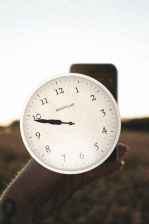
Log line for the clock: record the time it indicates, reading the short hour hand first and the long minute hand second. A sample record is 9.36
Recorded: 9.49
